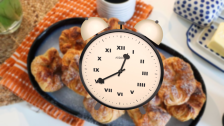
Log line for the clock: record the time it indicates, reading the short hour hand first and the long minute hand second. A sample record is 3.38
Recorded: 12.40
